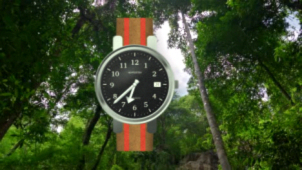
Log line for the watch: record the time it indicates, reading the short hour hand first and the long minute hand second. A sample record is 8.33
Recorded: 6.38
